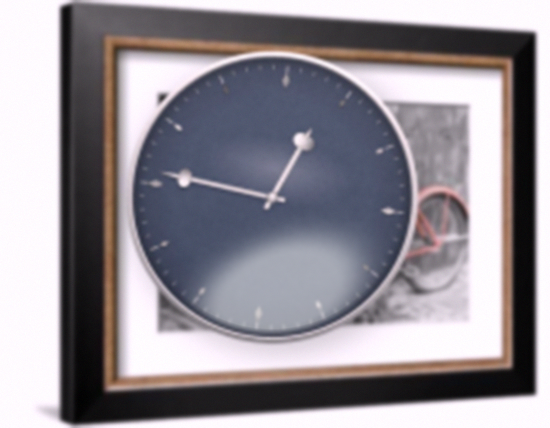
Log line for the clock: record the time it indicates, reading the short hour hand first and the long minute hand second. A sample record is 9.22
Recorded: 12.46
